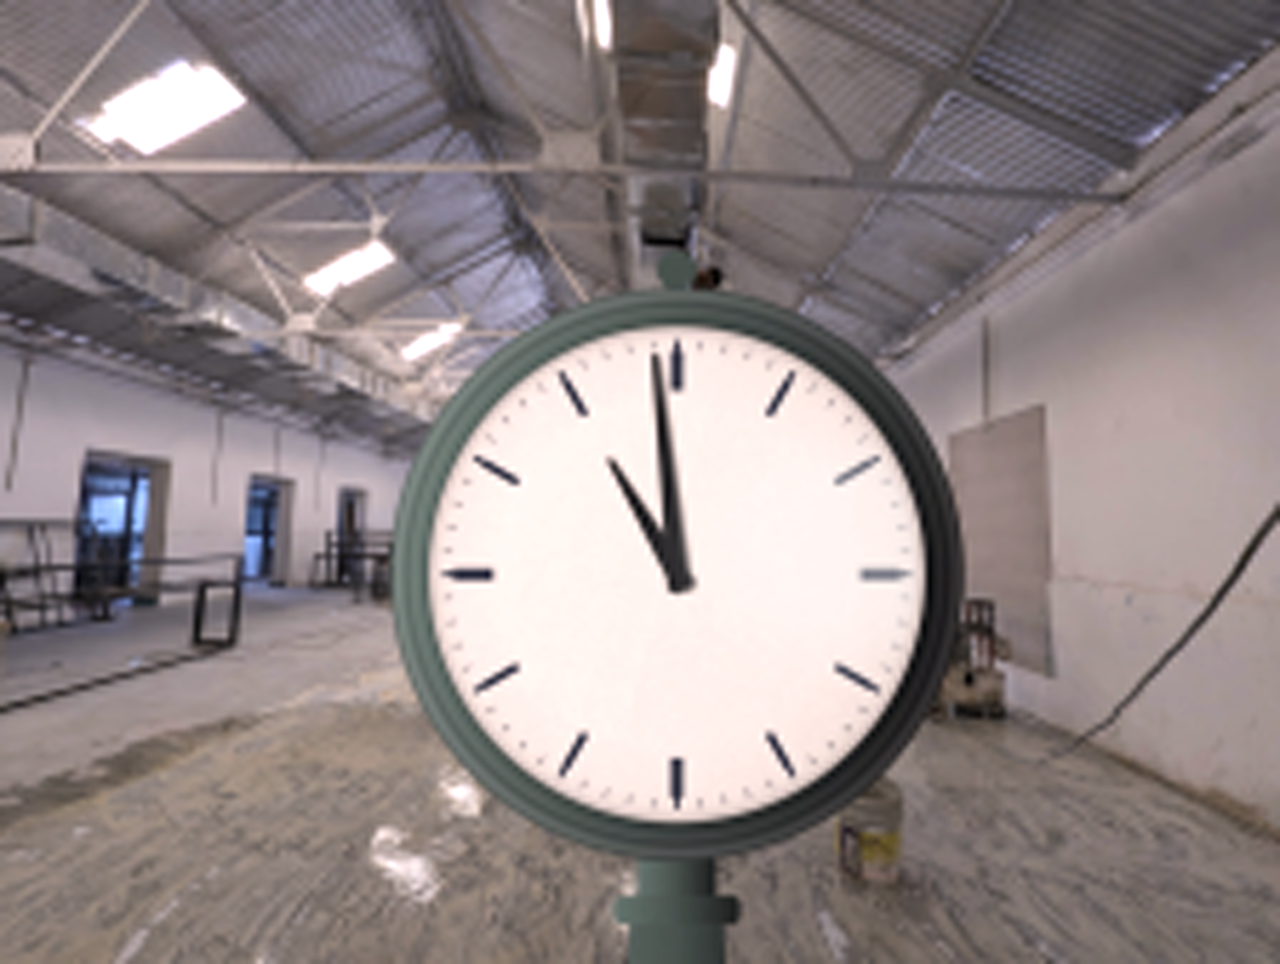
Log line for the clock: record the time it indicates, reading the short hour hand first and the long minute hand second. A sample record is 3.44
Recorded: 10.59
